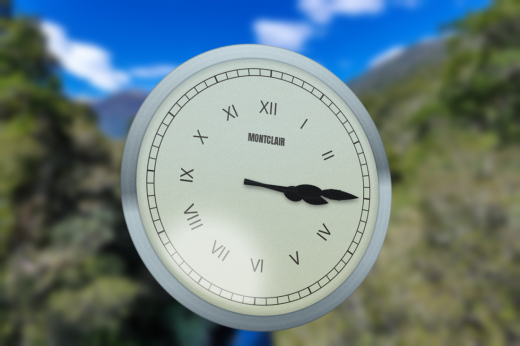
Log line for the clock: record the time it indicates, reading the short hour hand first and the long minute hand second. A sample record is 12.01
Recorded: 3.15
